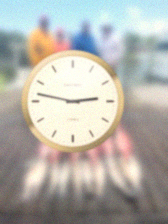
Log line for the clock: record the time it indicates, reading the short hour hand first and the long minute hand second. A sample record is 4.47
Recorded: 2.47
